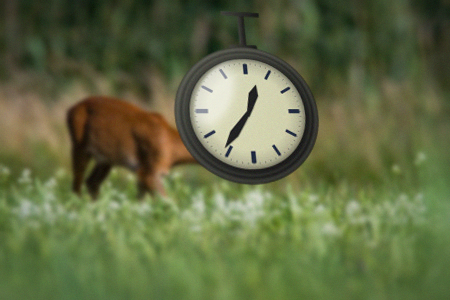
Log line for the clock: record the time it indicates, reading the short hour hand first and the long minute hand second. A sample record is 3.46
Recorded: 12.36
